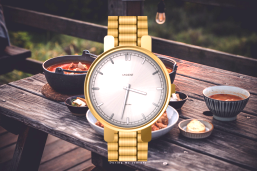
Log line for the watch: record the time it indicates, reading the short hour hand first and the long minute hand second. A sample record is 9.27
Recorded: 3.32
